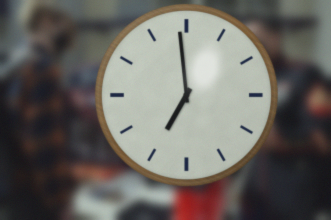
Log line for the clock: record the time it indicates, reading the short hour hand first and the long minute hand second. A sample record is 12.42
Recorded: 6.59
